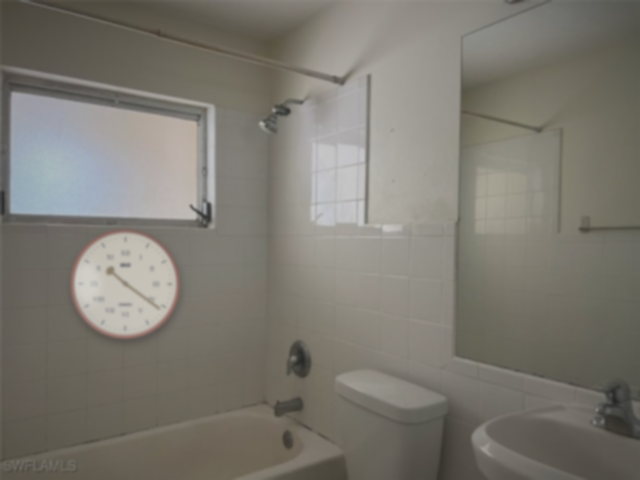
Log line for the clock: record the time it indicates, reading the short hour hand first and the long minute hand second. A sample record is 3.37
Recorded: 10.21
